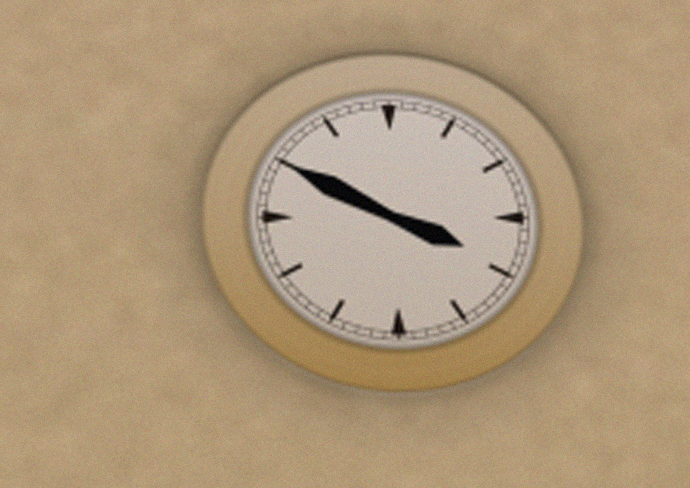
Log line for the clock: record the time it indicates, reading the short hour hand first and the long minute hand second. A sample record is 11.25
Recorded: 3.50
